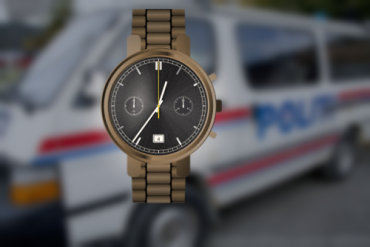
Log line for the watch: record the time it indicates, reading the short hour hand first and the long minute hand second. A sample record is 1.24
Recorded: 12.36
